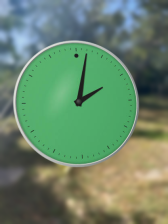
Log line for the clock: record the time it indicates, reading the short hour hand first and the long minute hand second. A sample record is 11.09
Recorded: 2.02
